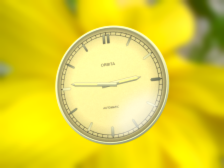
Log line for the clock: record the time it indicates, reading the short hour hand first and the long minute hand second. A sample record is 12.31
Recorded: 2.46
